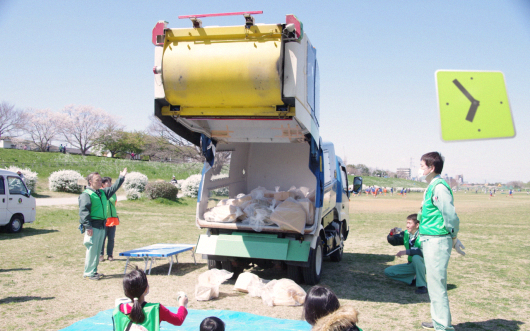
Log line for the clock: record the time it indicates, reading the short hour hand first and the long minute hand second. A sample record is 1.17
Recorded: 6.54
